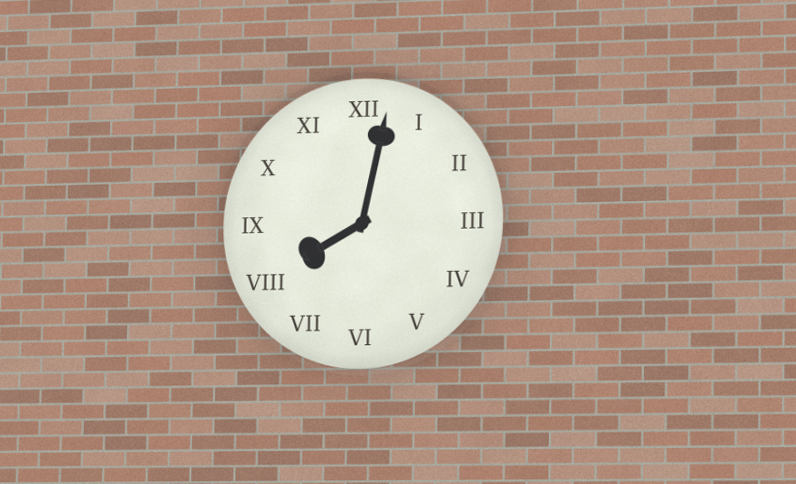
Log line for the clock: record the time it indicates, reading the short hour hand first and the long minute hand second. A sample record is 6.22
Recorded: 8.02
